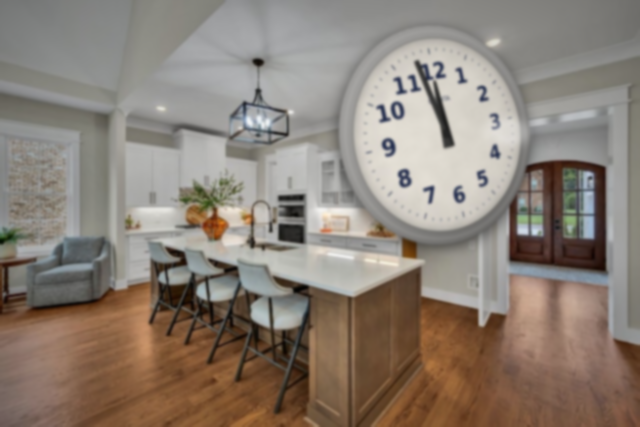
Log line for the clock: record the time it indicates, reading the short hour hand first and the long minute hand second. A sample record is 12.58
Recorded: 11.58
